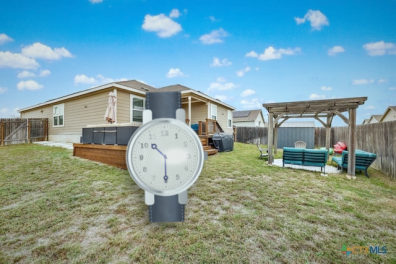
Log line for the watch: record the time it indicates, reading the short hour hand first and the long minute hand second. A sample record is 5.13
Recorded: 10.30
